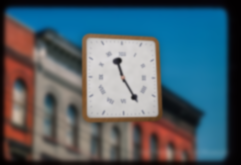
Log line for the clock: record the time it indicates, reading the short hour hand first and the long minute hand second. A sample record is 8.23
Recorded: 11.25
